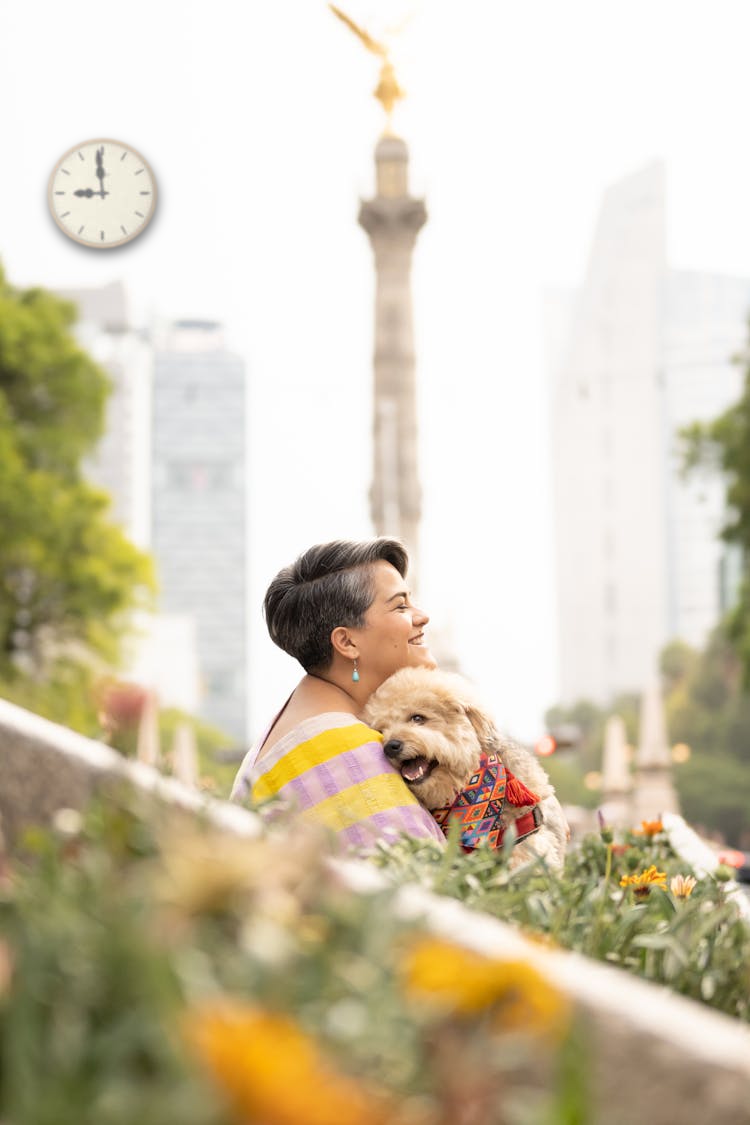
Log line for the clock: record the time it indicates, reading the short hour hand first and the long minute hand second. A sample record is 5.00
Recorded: 8.59
